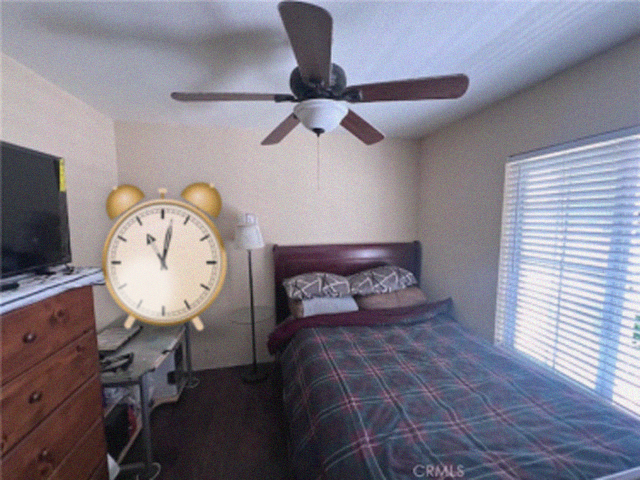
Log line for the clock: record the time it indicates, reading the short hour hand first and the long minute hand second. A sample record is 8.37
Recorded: 11.02
